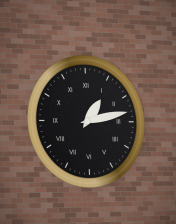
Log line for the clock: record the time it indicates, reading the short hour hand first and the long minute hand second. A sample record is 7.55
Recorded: 1.13
